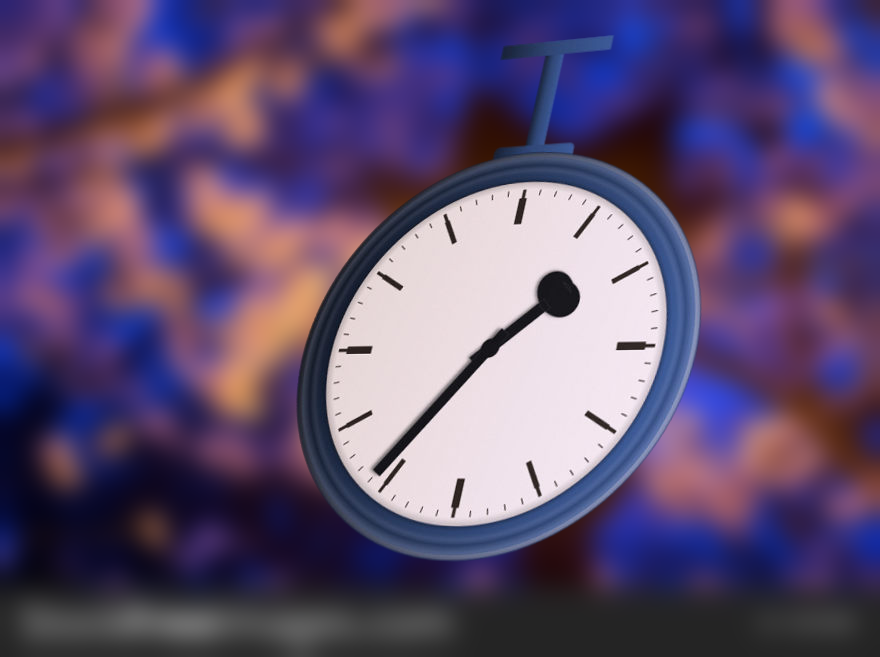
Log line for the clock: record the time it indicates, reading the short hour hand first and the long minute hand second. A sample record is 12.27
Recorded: 1.36
